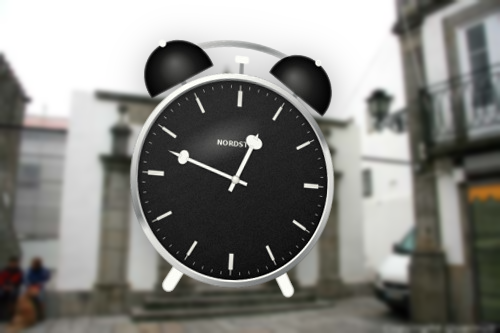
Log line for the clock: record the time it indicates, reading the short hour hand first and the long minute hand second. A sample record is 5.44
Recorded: 12.48
